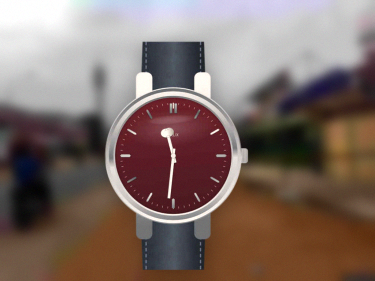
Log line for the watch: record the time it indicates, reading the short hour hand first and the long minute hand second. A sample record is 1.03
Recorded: 11.31
